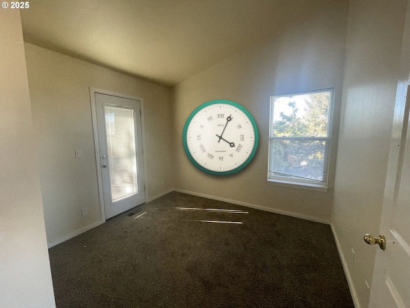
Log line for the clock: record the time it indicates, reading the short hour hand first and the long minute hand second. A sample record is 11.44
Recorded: 4.04
